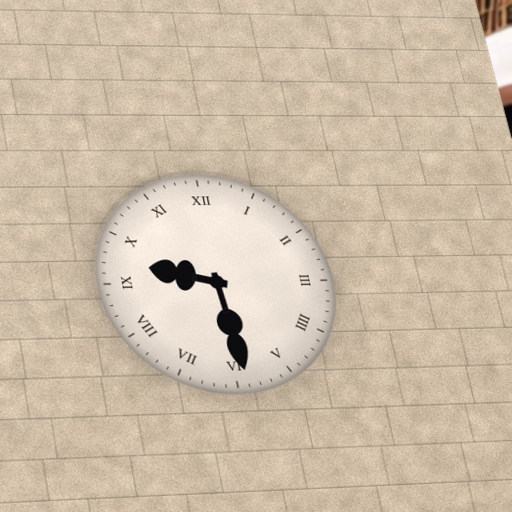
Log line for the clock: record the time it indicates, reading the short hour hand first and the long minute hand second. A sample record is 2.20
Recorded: 9.29
